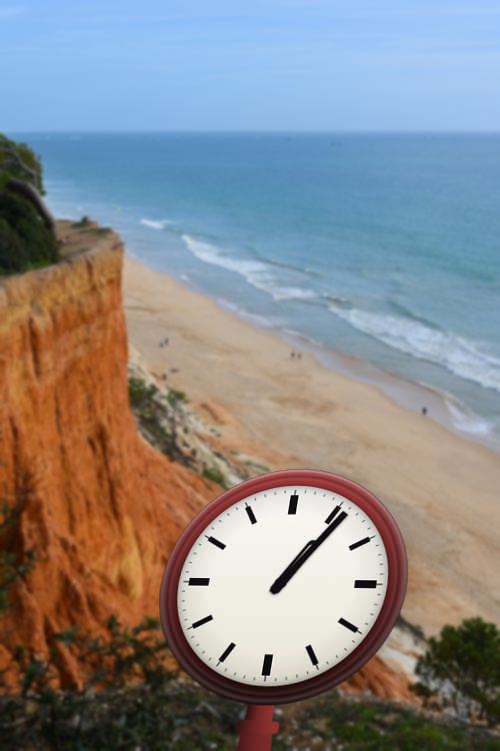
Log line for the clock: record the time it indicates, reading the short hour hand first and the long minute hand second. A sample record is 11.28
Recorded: 1.06
